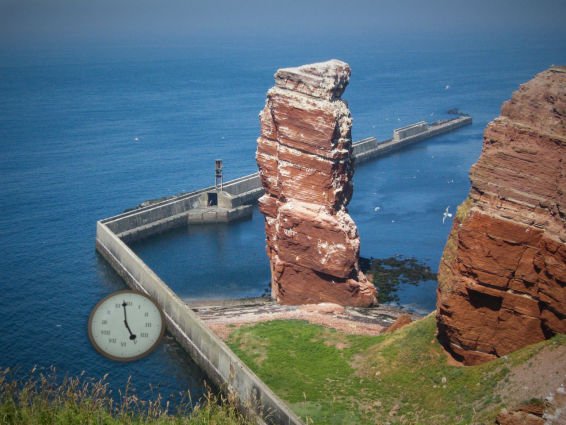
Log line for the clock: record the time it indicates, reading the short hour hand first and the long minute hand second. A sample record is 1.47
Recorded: 4.58
